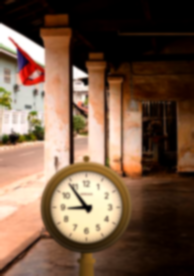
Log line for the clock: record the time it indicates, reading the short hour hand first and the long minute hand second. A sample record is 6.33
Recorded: 8.54
